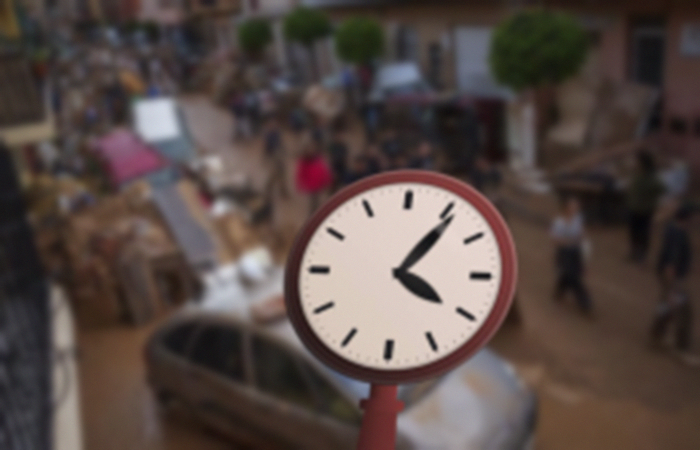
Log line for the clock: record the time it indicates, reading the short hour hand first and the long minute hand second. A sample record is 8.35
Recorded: 4.06
